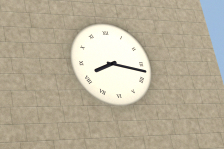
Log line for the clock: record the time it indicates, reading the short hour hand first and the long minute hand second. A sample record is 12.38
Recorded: 8.17
